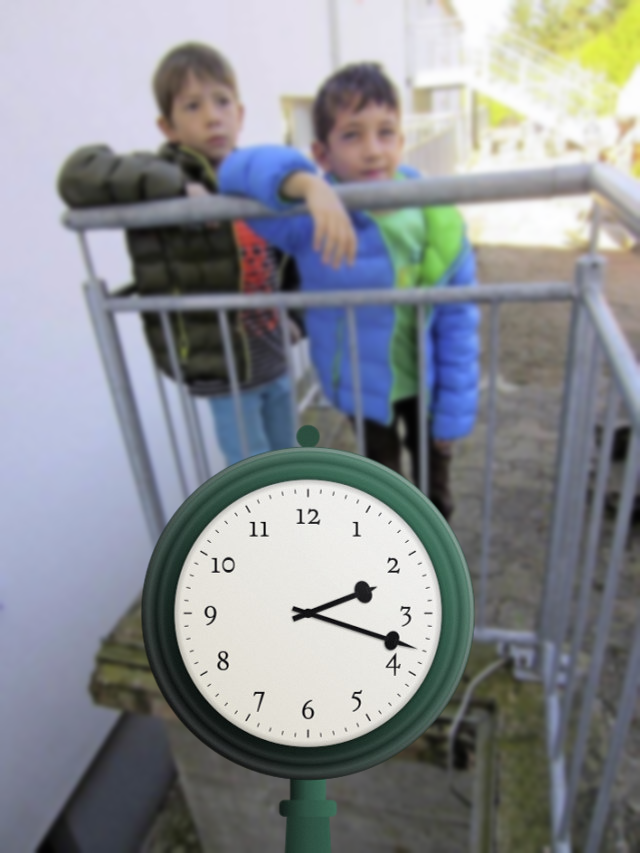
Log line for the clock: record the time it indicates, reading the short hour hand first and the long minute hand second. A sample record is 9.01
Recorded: 2.18
